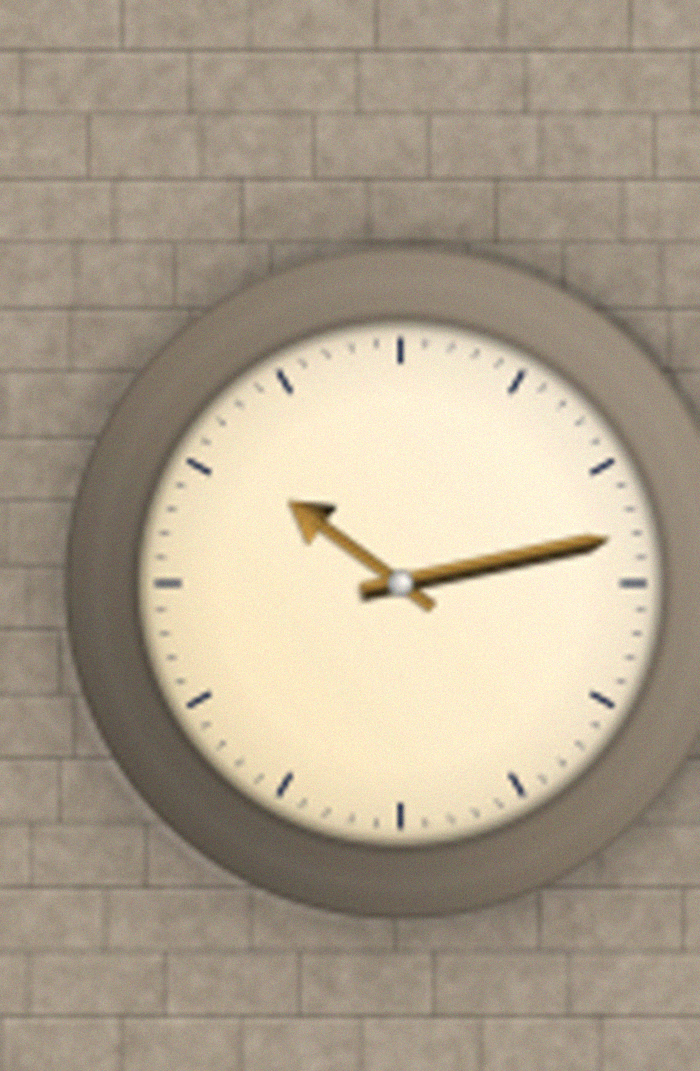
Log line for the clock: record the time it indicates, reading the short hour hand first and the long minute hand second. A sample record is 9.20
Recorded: 10.13
